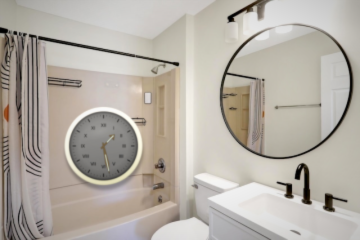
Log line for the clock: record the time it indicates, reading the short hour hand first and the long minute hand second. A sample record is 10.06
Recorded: 1.28
